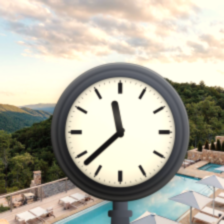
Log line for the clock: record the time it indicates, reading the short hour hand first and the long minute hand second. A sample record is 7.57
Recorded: 11.38
